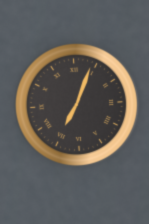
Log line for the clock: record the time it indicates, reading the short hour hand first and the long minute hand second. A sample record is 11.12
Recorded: 7.04
